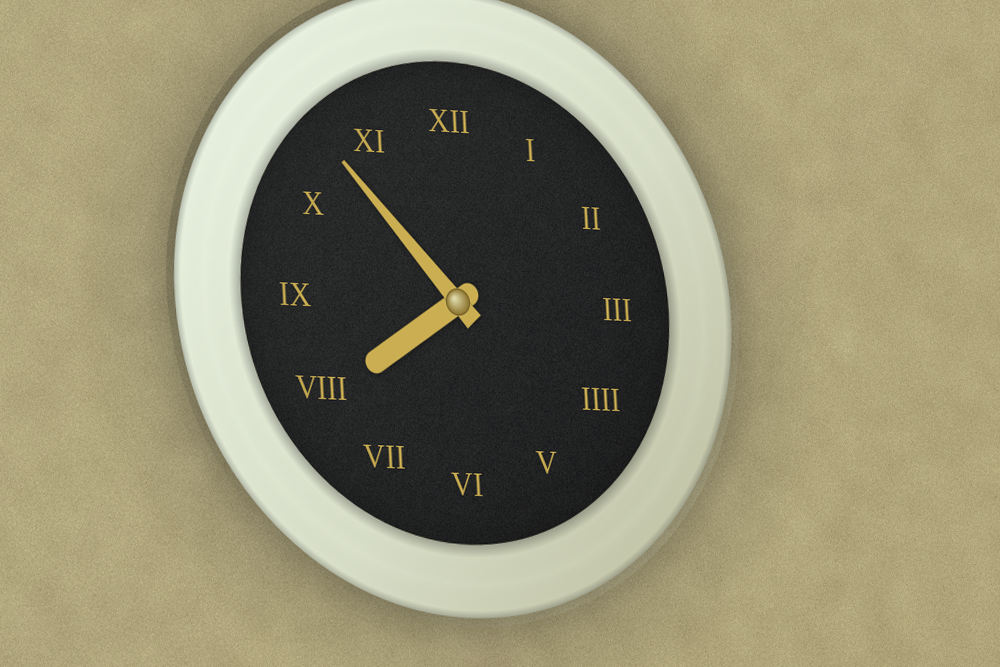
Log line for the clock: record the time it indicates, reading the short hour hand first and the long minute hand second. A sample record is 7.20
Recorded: 7.53
